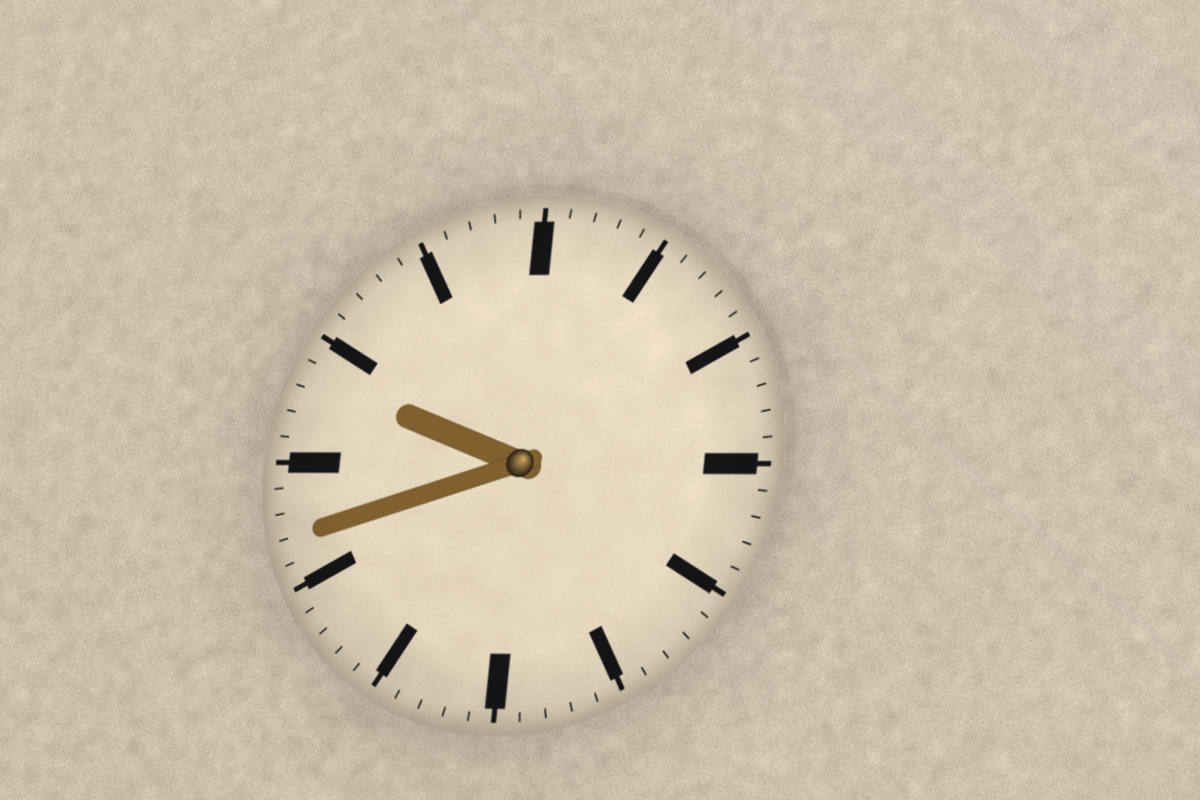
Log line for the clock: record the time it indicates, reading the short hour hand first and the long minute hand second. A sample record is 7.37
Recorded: 9.42
